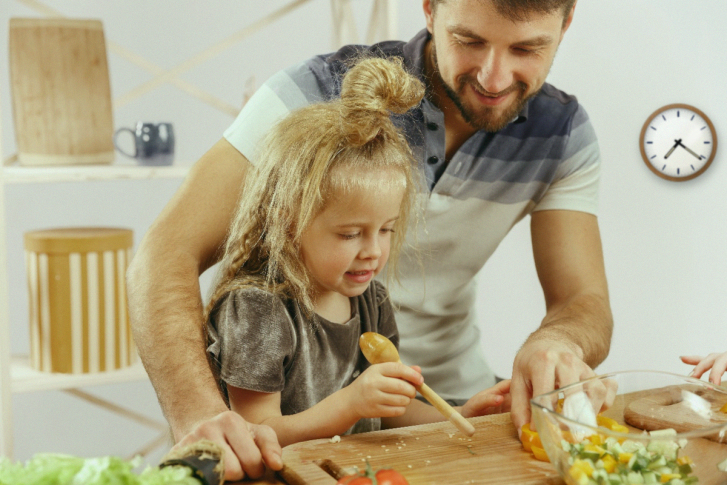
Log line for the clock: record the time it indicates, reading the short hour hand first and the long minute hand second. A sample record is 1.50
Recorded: 7.21
